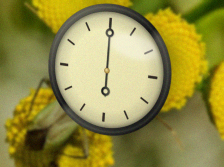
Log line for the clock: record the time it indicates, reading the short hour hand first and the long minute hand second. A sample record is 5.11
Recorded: 6.00
